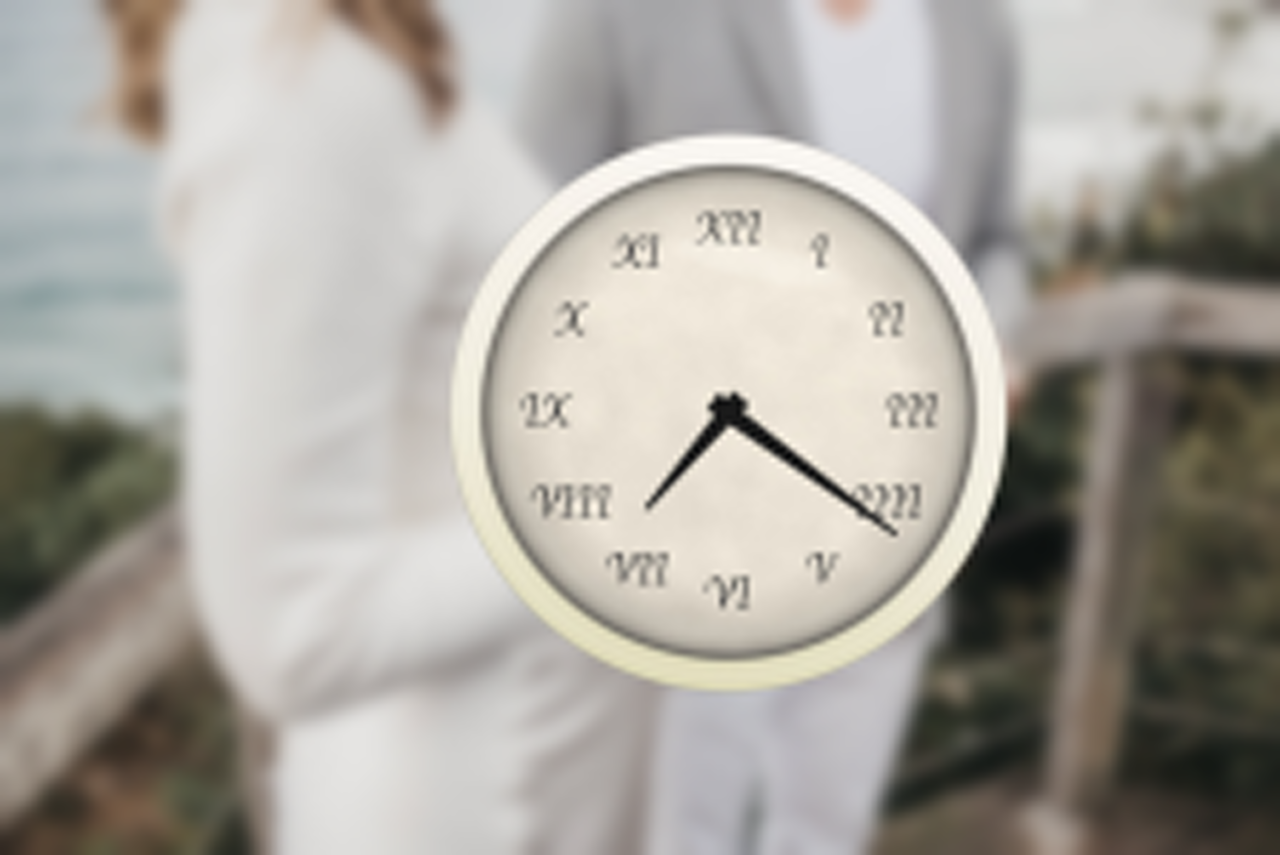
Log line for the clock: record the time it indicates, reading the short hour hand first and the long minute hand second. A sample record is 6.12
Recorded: 7.21
